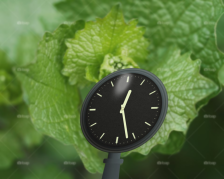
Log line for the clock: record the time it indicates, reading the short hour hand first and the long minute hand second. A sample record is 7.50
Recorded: 12.27
